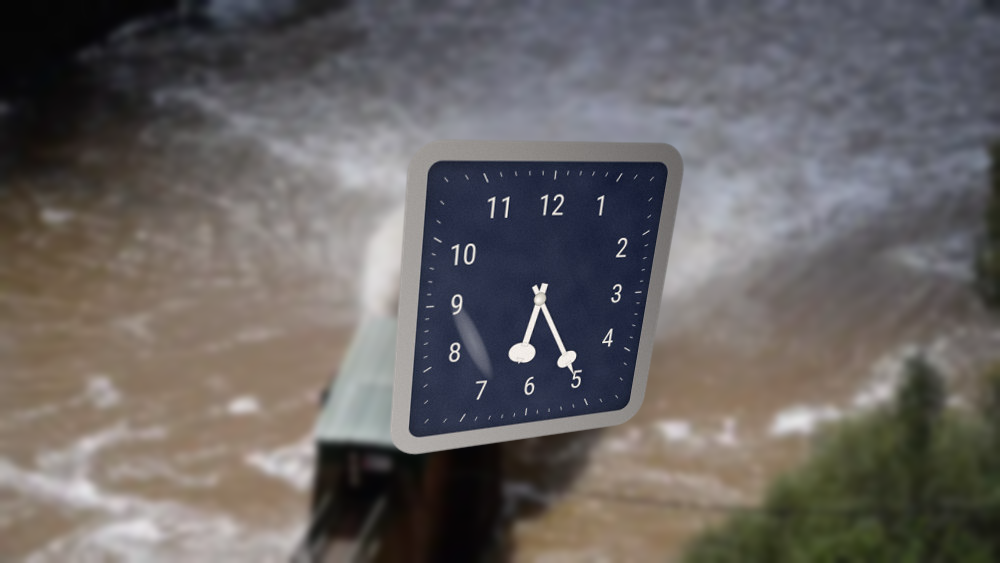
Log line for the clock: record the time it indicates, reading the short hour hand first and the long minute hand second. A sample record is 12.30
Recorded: 6.25
